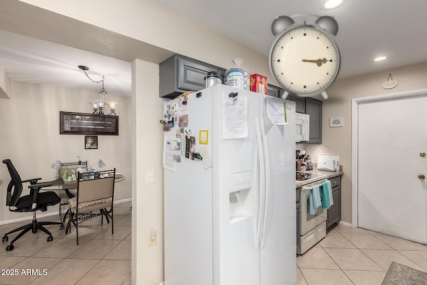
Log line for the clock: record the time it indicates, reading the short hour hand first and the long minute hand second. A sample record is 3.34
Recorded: 3.15
